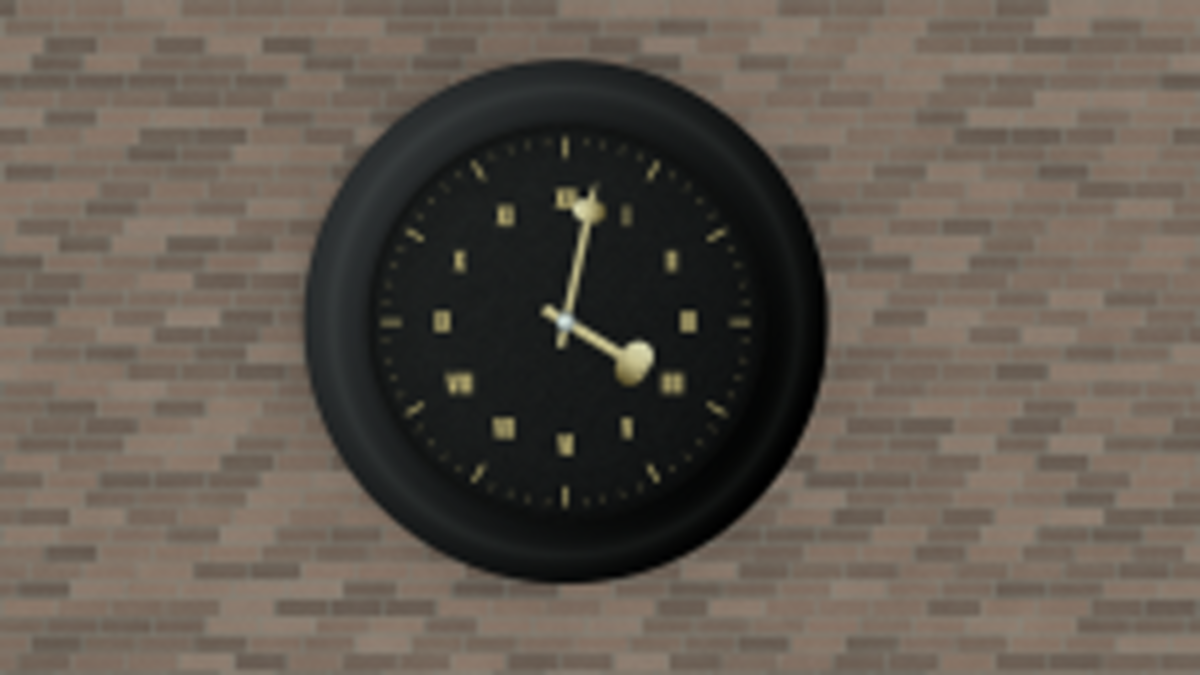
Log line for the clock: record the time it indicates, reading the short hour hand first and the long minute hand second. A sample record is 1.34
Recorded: 4.02
